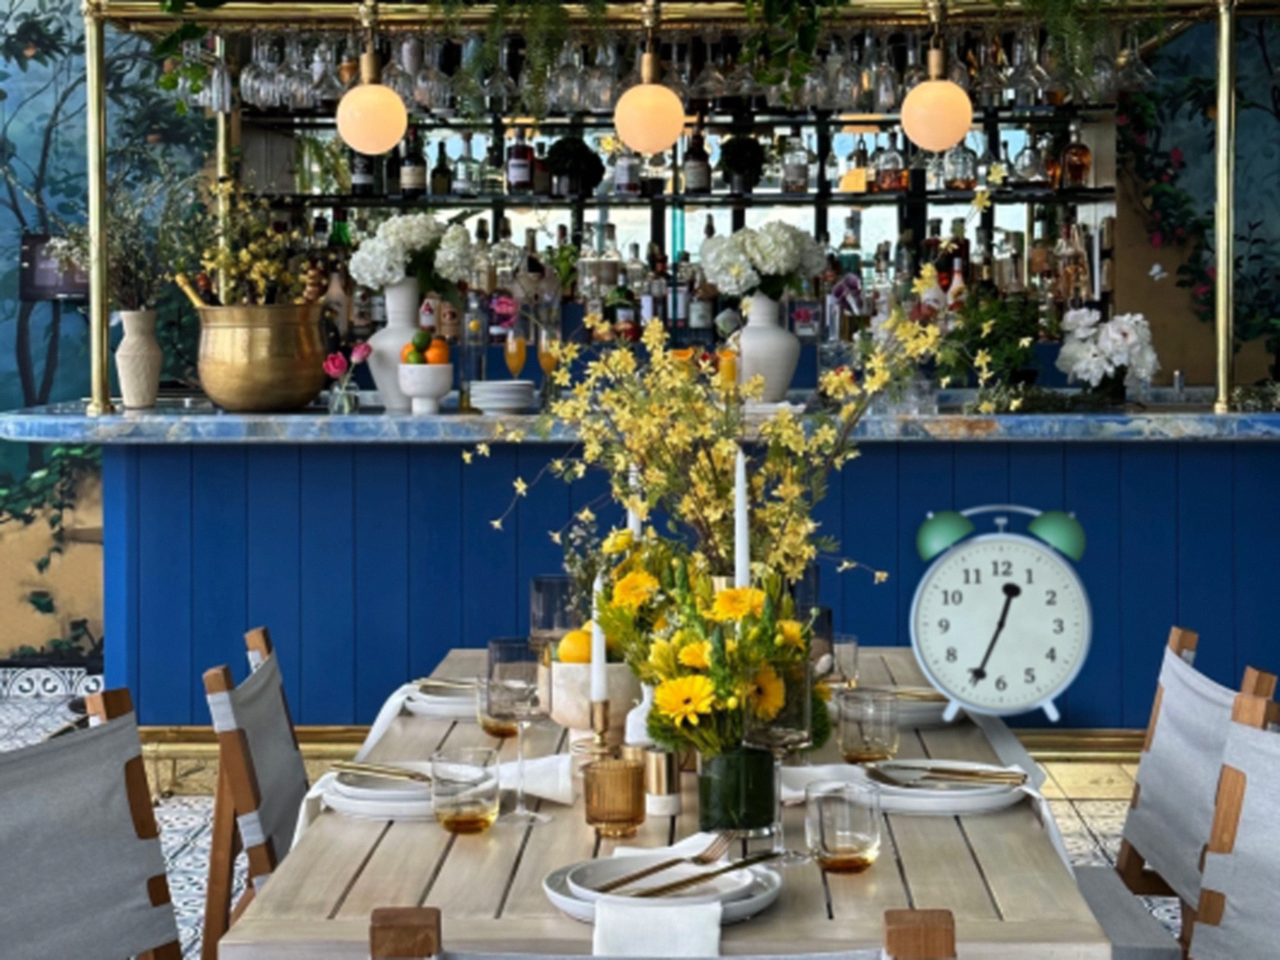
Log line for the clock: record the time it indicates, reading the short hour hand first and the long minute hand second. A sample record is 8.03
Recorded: 12.34
